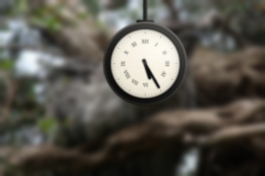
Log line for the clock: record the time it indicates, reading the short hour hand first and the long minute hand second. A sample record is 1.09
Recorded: 5.25
